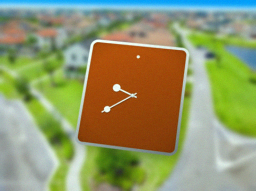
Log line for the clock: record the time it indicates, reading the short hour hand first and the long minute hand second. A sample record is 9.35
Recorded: 9.39
